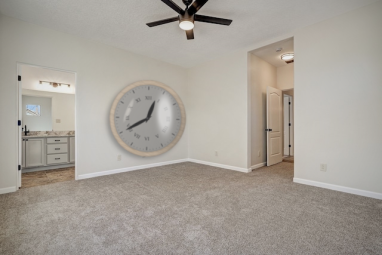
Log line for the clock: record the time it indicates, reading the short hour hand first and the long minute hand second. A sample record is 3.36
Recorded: 12.40
